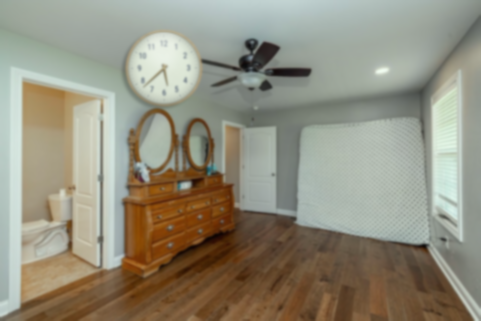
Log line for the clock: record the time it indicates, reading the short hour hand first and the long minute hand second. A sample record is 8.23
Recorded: 5.38
